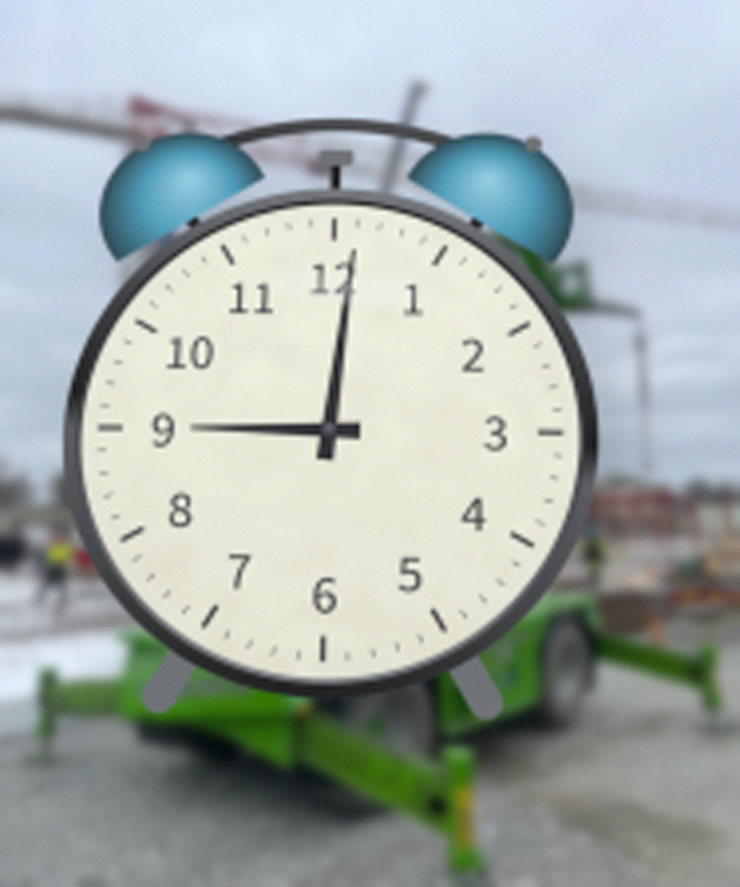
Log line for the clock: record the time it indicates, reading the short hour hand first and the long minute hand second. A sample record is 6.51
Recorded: 9.01
